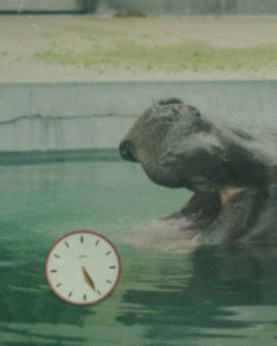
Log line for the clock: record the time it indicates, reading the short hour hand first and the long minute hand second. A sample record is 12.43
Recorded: 5.26
